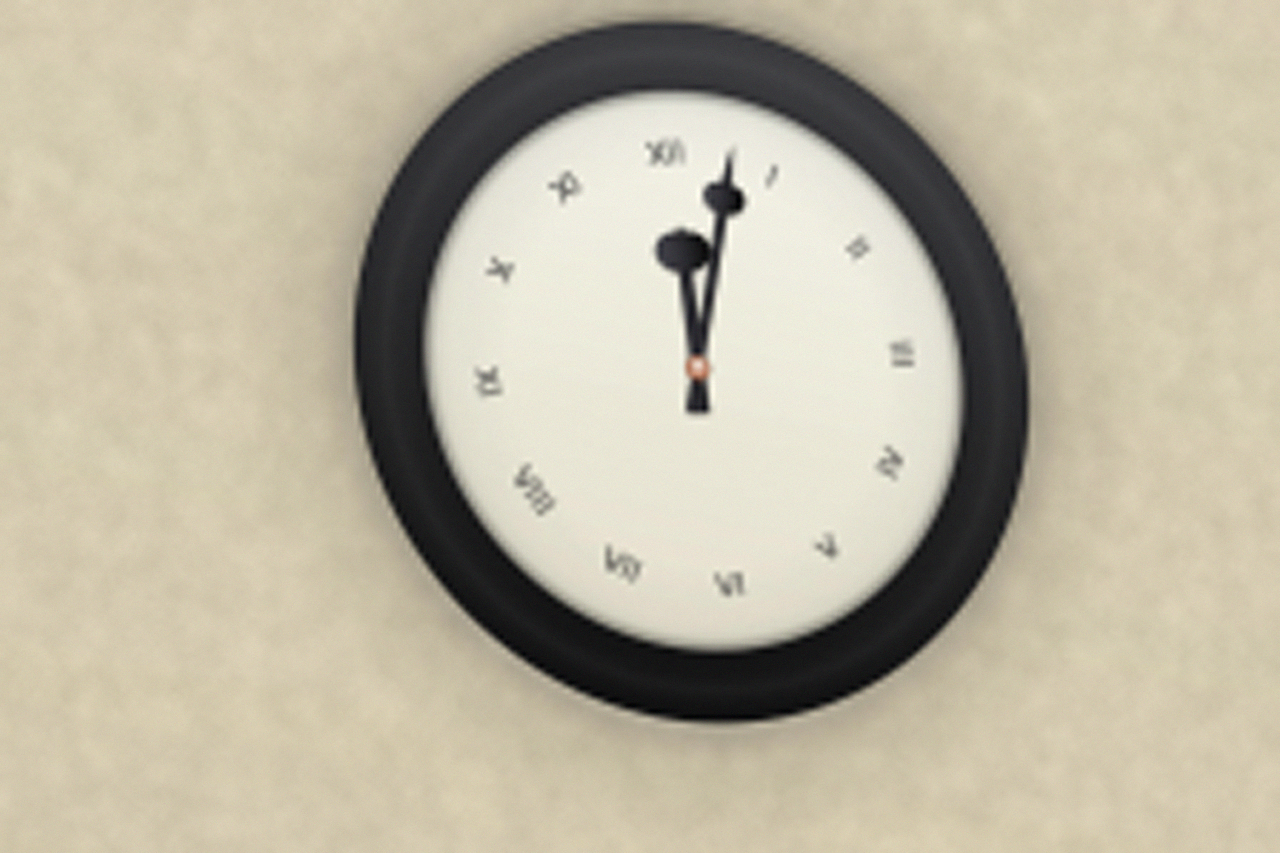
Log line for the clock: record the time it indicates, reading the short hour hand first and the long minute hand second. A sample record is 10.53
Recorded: 12.03
